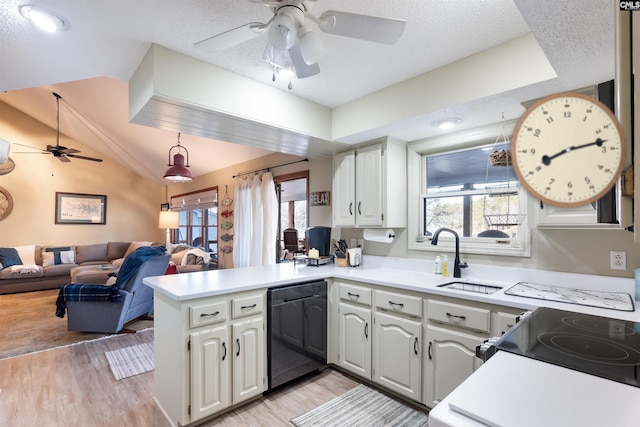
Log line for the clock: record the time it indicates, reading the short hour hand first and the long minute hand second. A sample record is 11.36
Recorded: 8.13
